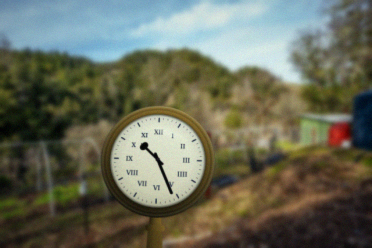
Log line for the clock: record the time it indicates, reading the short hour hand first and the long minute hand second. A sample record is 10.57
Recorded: 10.26
